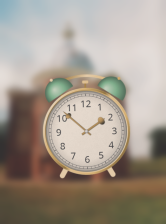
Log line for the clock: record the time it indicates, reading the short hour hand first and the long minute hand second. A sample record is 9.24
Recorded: 1.52
